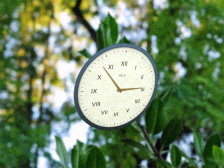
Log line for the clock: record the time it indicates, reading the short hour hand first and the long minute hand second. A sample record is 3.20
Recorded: 2.53
